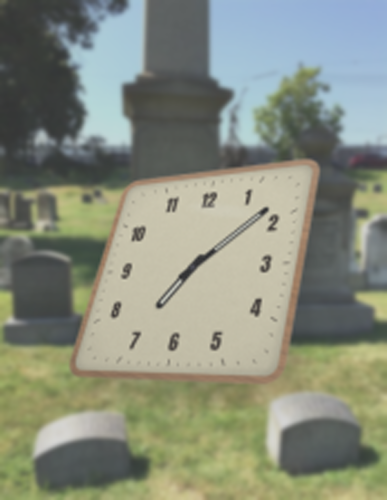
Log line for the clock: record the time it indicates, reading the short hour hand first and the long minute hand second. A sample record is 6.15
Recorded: 7.08
